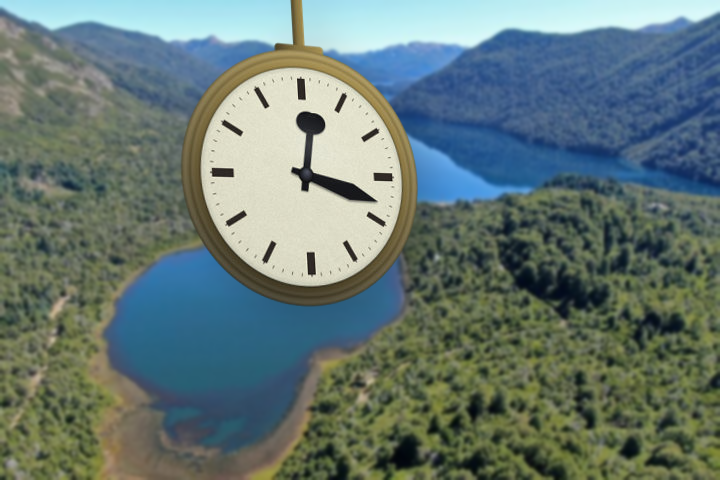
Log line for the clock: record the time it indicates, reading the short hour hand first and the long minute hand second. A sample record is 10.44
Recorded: 12.18
